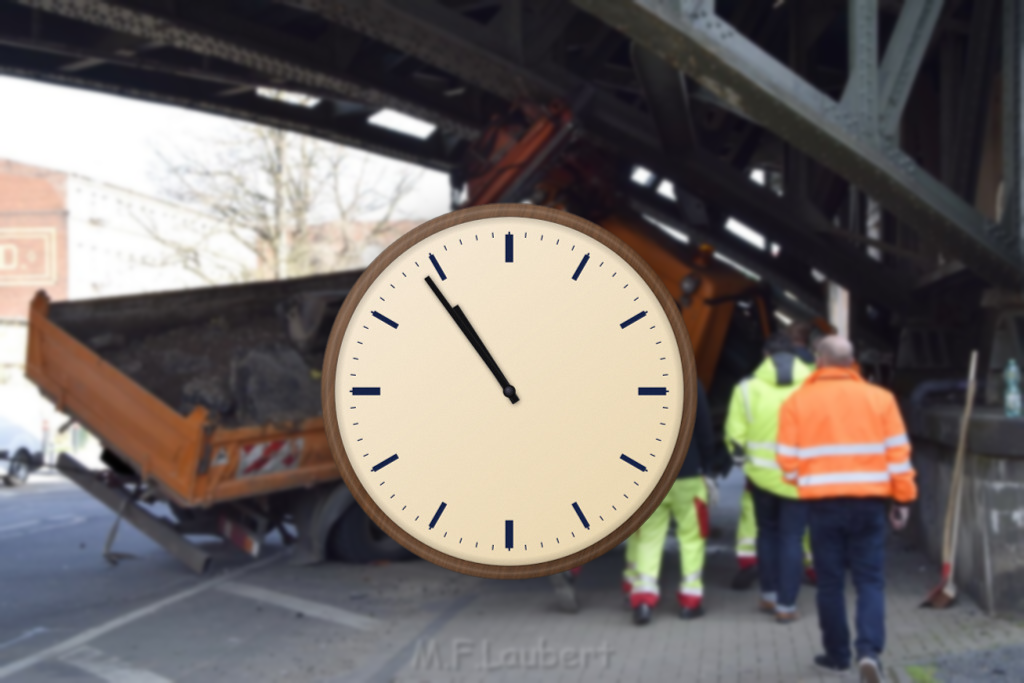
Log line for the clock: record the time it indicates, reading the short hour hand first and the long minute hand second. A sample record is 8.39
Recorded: 10.54
